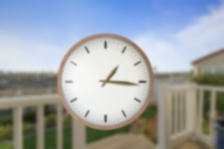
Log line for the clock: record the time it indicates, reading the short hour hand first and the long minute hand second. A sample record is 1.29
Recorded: 1.16
